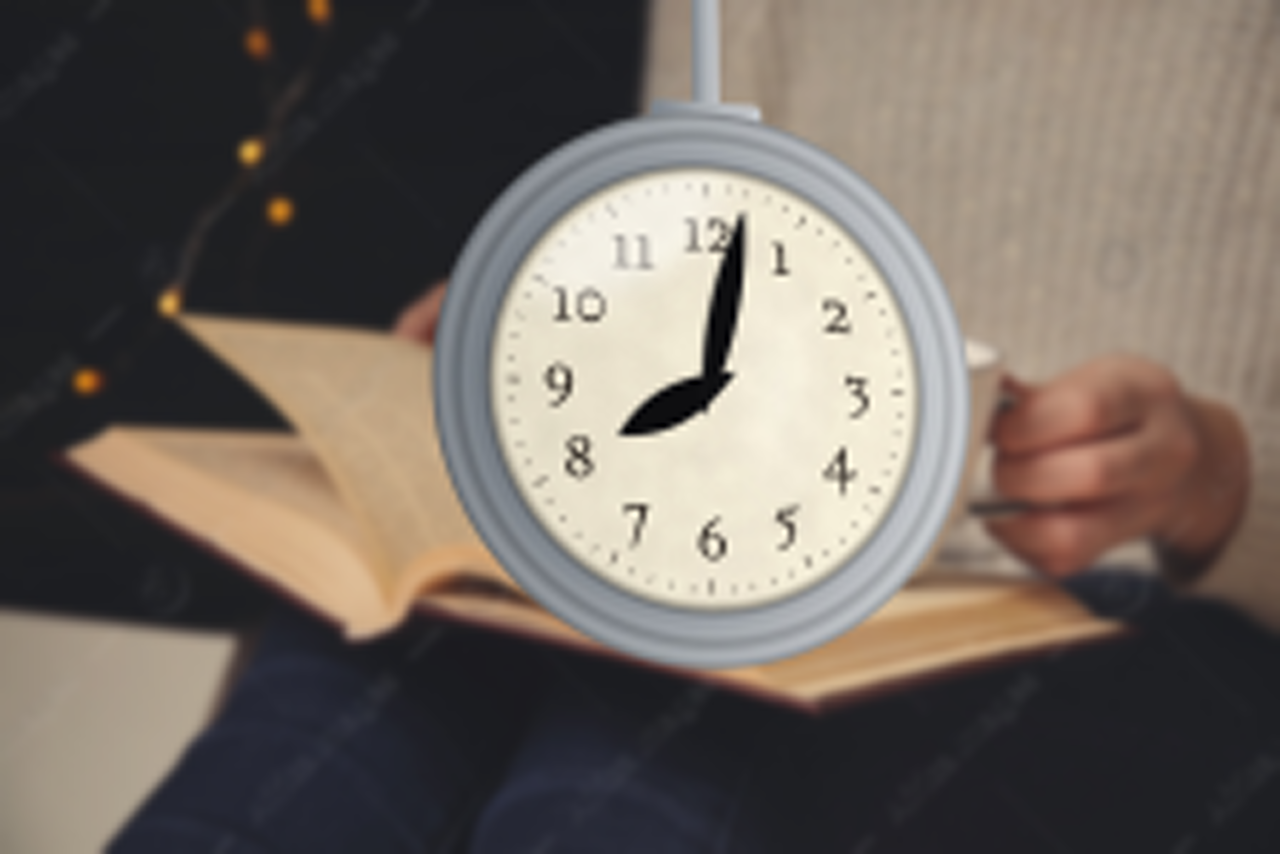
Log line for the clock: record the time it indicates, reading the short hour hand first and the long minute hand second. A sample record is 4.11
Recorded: 8.02
